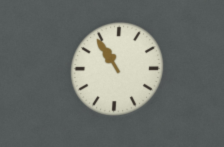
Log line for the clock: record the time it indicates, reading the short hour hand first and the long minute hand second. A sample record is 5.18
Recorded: 10.54
